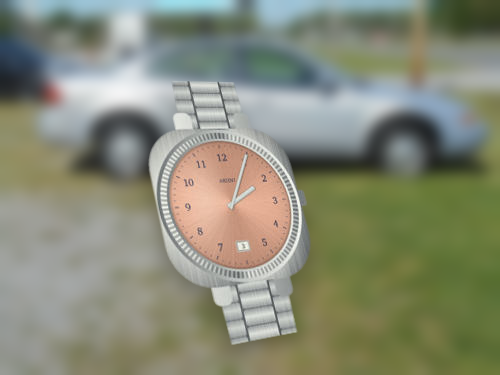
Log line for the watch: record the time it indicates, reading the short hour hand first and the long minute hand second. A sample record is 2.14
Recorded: 2.05
